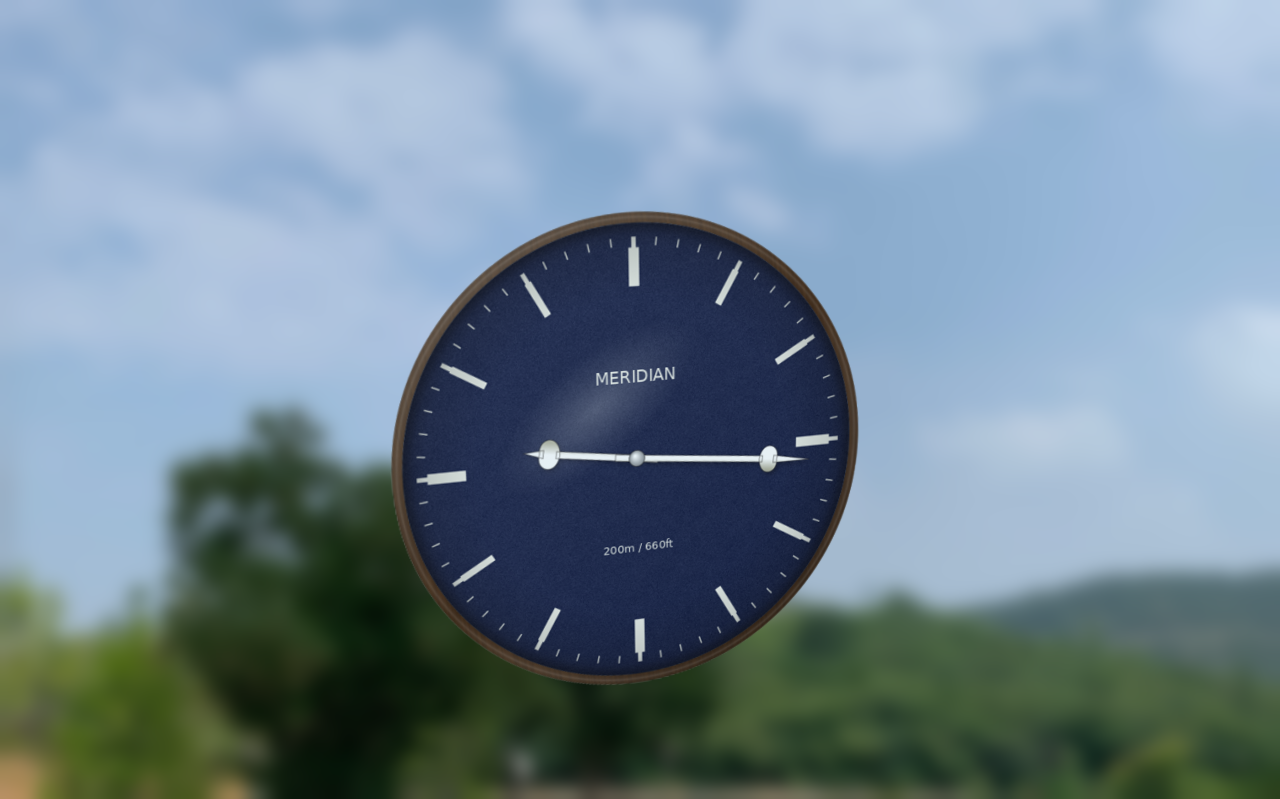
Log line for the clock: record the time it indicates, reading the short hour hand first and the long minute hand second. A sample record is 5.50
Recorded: 9.16
